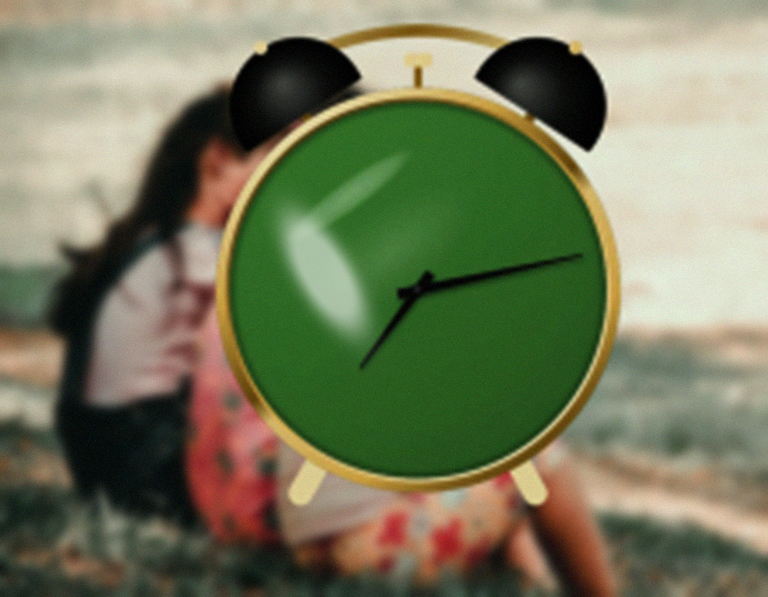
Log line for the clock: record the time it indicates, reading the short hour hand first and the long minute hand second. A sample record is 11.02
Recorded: 7.13
